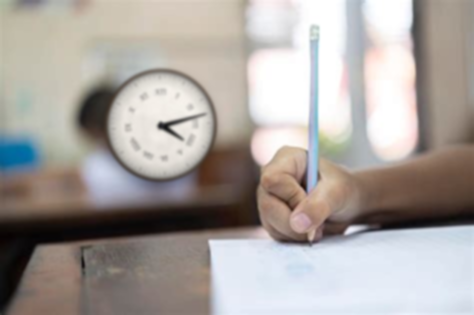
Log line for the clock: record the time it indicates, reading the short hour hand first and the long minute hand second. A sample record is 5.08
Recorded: 4.13
